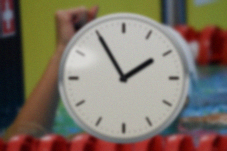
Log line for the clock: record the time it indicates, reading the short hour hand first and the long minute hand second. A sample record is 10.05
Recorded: 1.55
